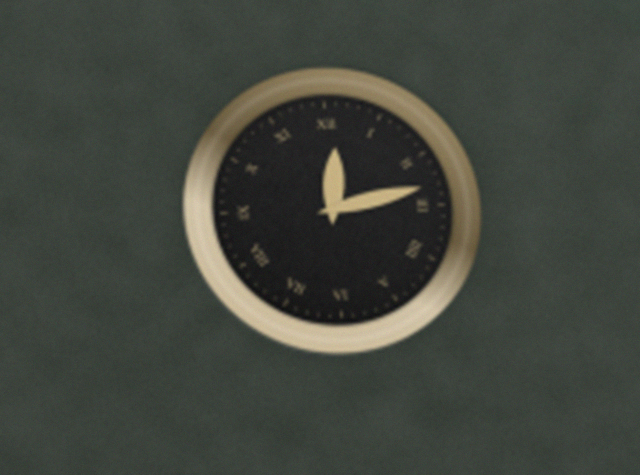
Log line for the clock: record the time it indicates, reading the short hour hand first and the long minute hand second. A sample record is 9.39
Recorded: 12.13
